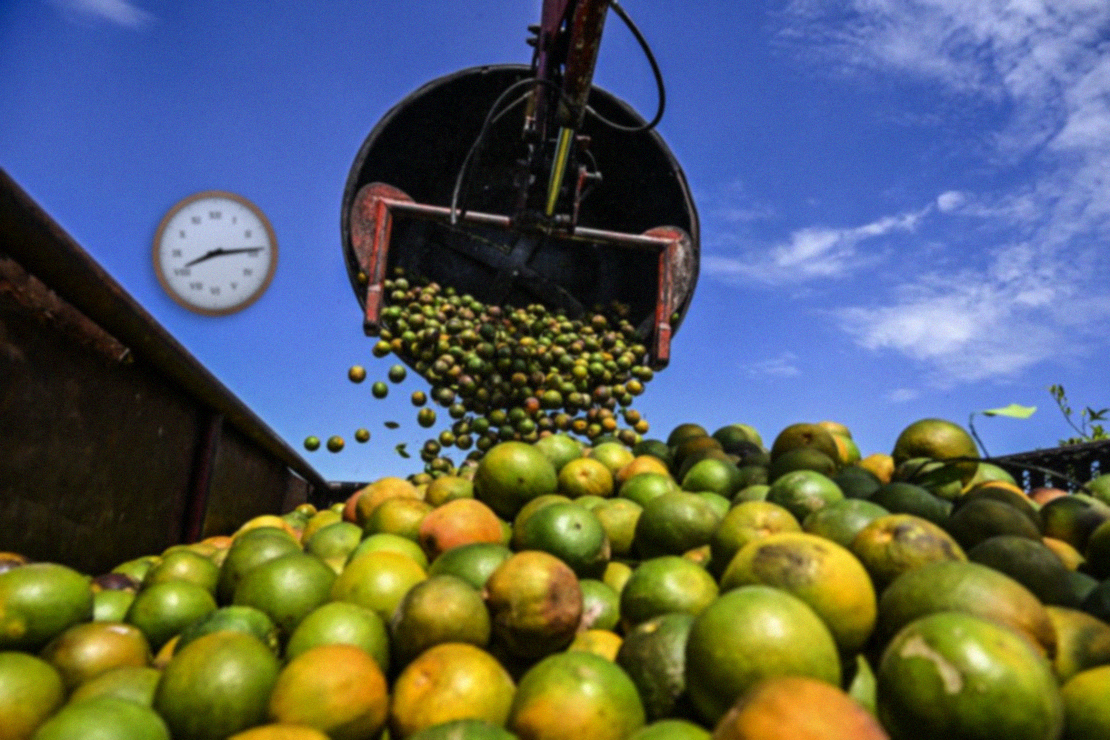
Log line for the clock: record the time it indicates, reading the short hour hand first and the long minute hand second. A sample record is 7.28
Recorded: 8.14
